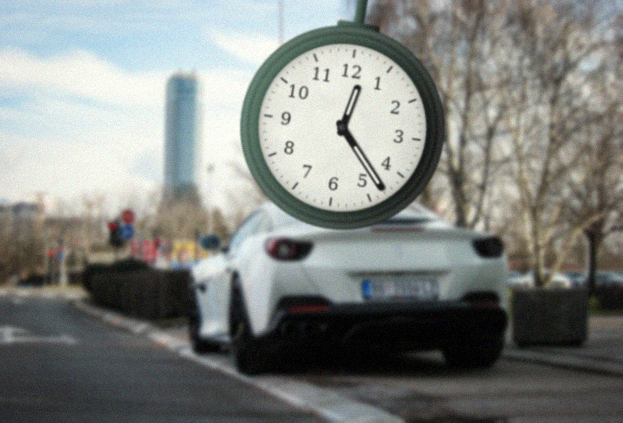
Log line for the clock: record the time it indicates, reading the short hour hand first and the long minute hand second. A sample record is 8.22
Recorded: 12.23
